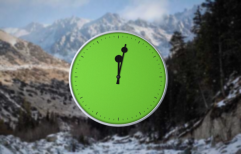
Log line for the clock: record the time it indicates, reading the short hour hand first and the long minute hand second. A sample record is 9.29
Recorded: 12.02
